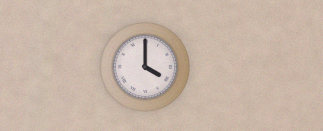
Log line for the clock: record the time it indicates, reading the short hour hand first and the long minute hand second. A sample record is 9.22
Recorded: 4.00
